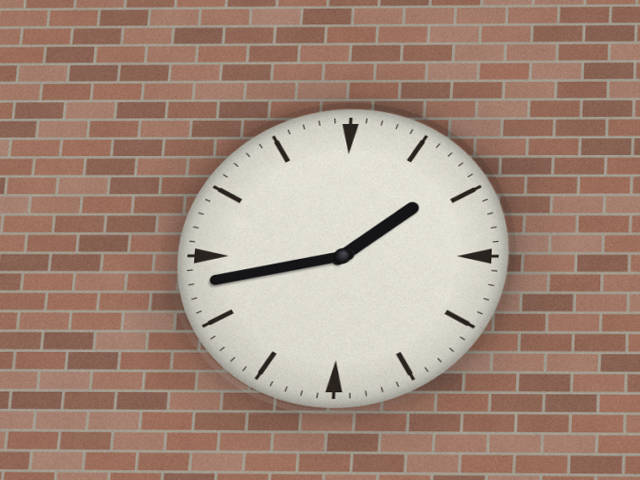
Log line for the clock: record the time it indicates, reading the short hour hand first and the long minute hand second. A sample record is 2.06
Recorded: 1.43
